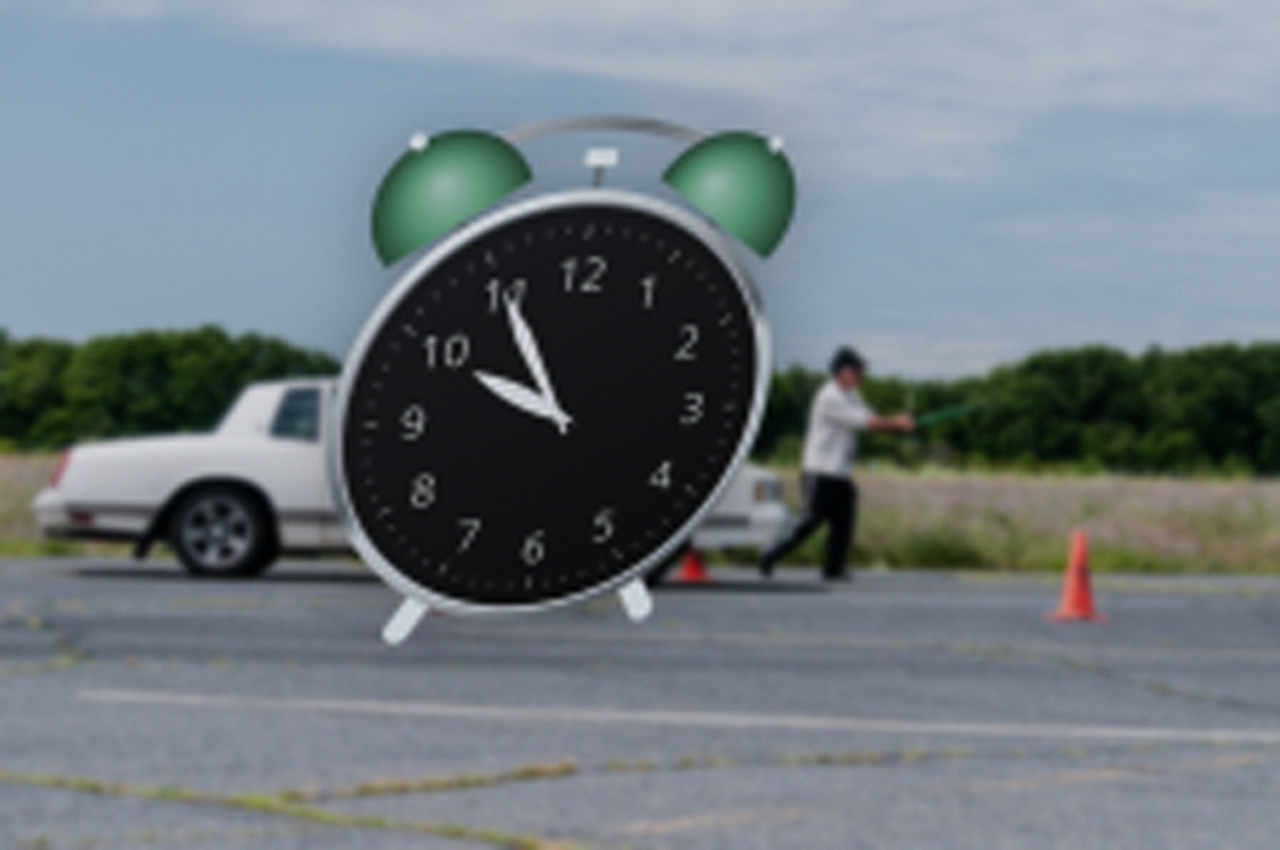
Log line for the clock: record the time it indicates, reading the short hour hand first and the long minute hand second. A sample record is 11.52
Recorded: 9.55
